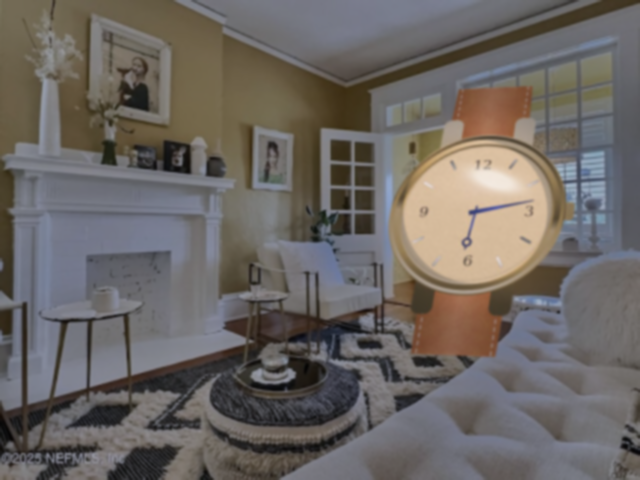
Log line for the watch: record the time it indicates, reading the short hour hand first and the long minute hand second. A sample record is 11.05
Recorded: 6.13
